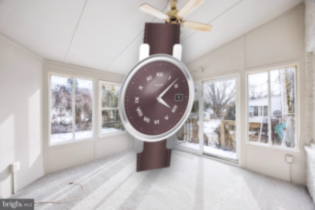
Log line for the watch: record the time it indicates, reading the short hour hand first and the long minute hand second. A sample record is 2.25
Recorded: 4.08
